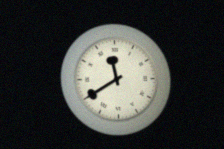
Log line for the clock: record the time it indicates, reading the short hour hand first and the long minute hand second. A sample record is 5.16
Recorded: 11.40
